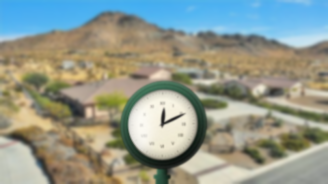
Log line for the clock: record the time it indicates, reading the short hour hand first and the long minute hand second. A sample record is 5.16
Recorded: 12.11
